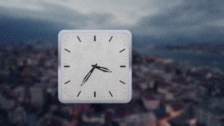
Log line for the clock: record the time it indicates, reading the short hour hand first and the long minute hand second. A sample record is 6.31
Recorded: 3.36
